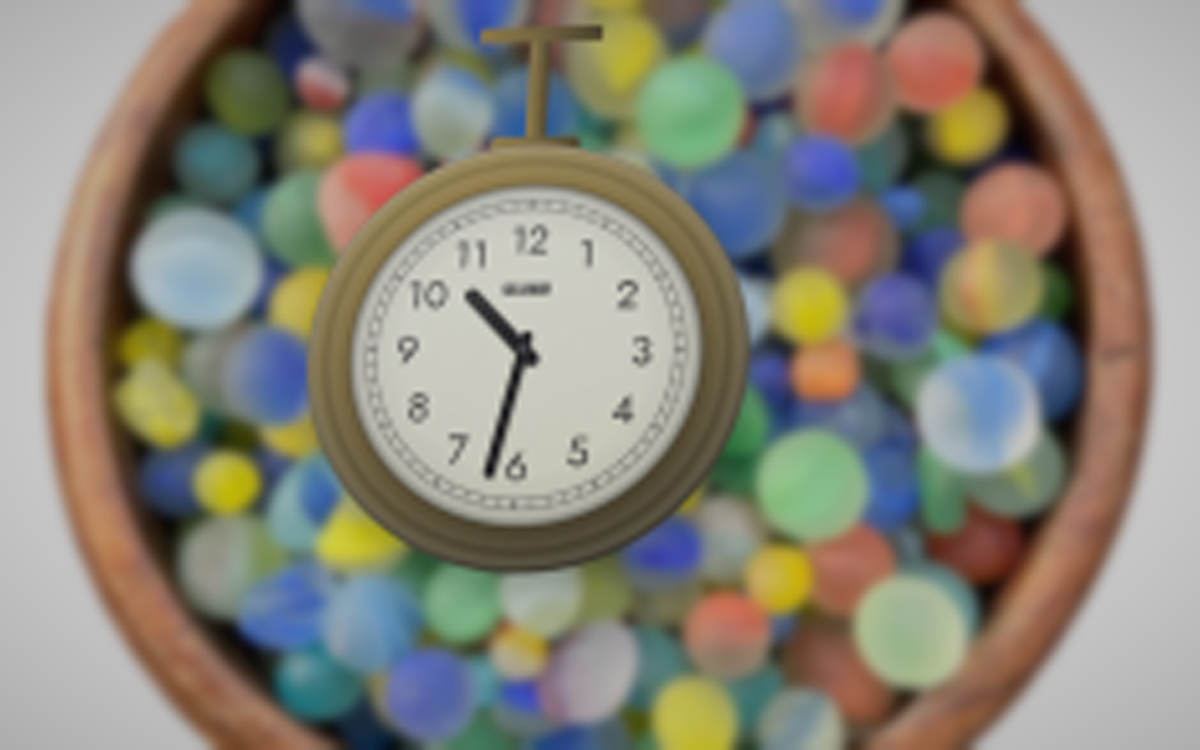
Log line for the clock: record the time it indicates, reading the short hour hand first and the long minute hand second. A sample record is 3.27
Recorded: 10.32
